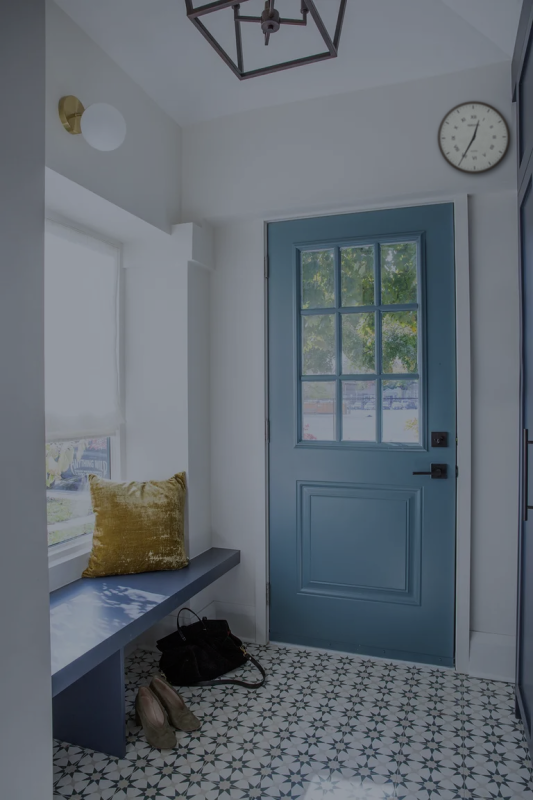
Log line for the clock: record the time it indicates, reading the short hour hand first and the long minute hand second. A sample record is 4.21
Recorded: 12.35
